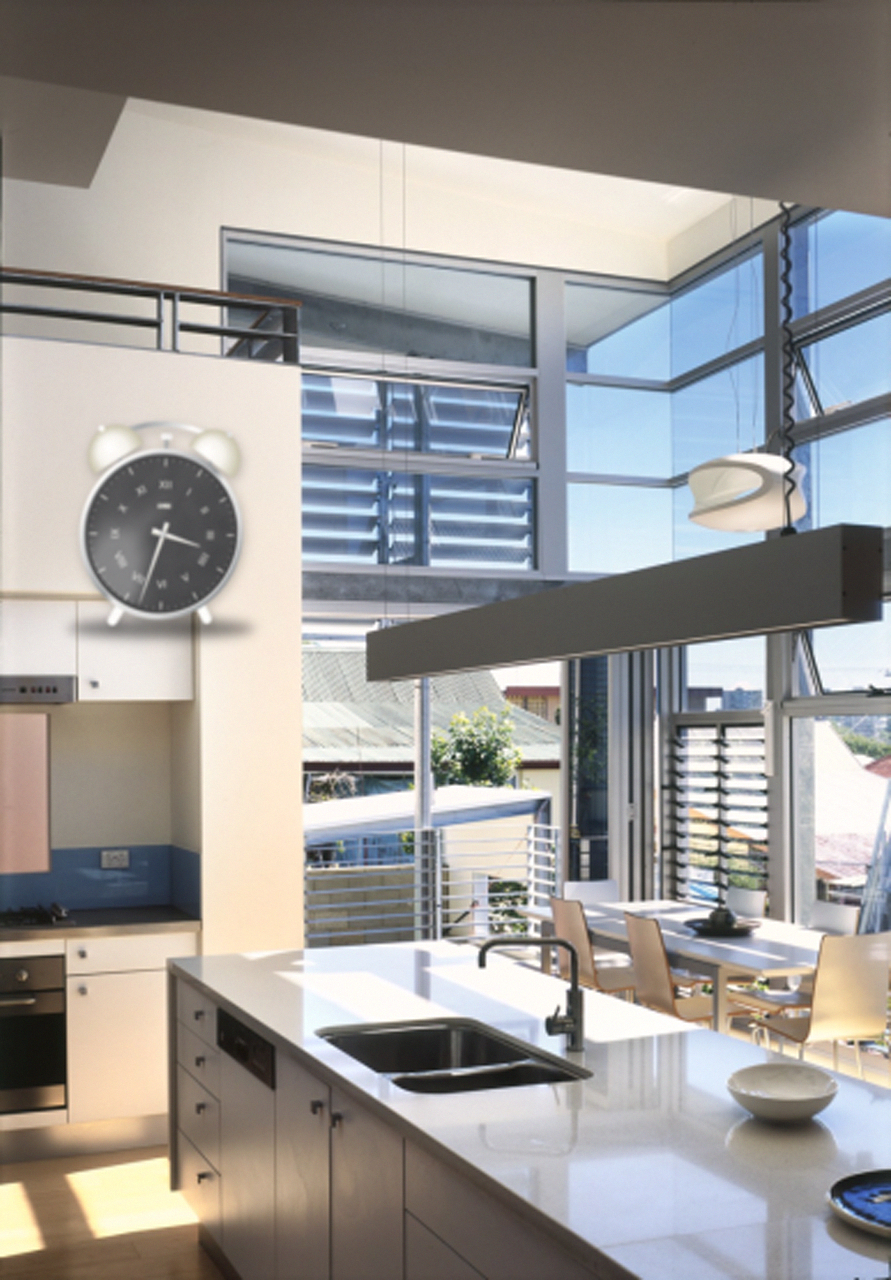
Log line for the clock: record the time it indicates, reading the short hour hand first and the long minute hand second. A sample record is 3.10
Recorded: 3.33
